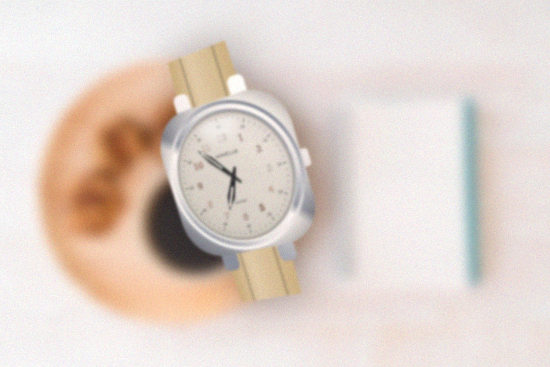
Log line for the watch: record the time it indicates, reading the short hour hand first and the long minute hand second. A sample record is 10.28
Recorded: 6.53
